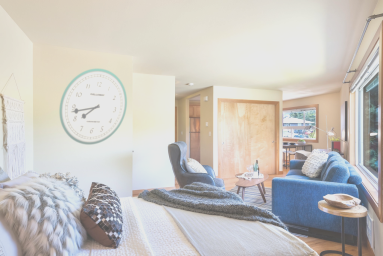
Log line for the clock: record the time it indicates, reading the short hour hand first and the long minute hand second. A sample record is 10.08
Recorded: 7.43
